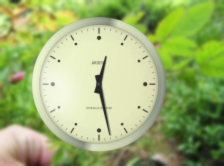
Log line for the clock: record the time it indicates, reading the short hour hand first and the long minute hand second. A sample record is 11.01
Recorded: 12.28
